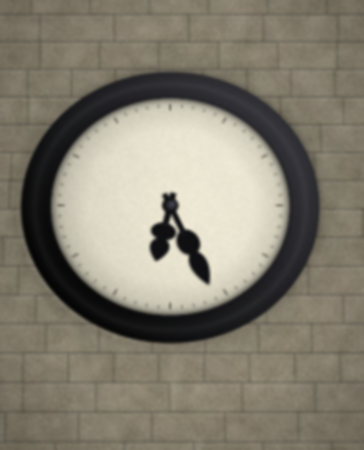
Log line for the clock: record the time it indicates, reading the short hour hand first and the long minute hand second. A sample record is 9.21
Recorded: 6.26
